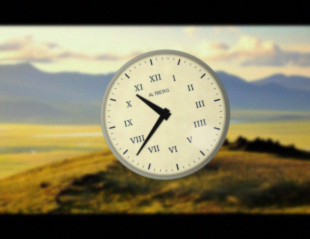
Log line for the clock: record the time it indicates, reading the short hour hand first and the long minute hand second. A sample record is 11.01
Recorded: 10.38
